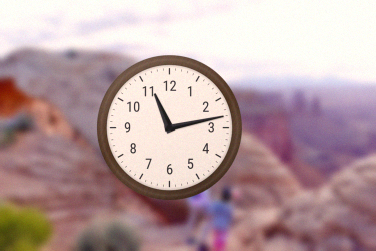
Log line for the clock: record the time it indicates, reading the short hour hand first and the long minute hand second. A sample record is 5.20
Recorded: 11.13
